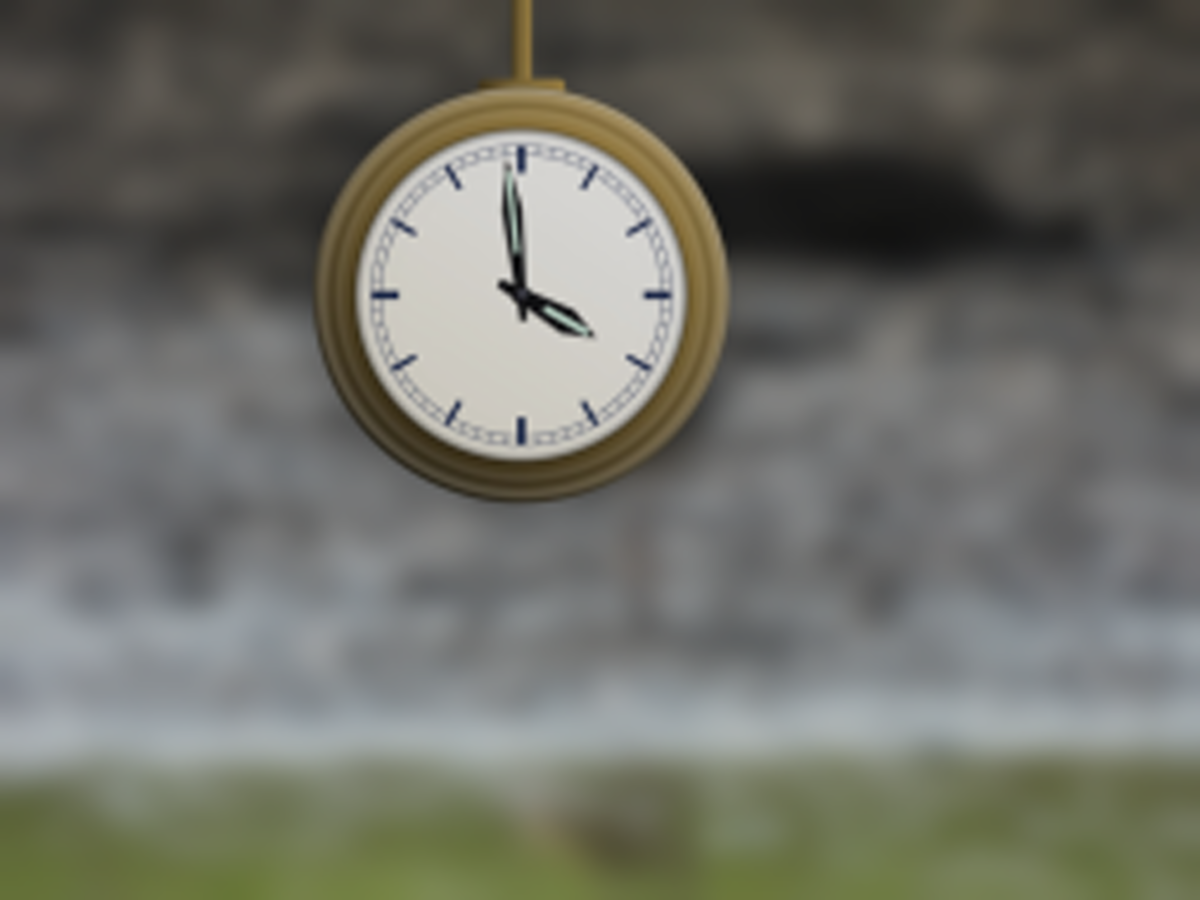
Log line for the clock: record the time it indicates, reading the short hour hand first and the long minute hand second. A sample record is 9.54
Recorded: 3.59
